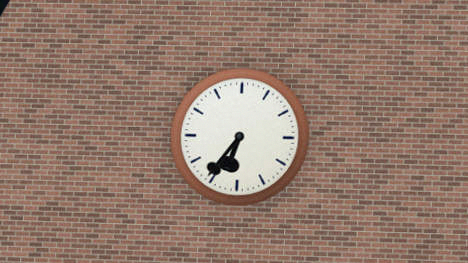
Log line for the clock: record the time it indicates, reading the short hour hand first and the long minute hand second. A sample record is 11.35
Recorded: 6.36
